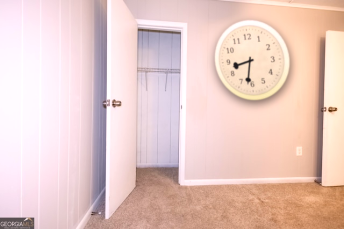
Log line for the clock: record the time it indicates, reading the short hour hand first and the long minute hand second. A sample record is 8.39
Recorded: 8.32
